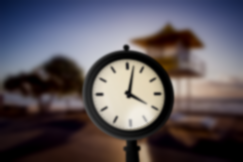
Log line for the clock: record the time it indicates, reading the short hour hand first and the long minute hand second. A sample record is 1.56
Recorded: 4.02
